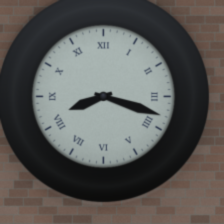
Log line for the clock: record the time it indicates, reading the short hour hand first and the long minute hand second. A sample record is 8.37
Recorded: 8.18
